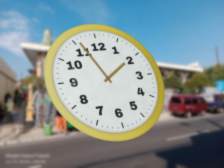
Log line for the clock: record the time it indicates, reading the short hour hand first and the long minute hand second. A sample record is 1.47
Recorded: 1.56
